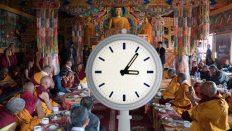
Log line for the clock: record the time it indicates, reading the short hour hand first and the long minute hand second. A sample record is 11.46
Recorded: 3.06
